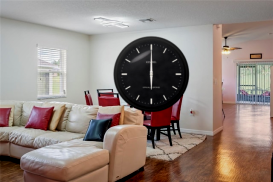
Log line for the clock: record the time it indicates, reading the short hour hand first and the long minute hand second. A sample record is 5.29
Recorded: 6.00
